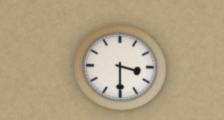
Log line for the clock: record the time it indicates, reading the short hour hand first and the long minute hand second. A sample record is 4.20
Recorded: 3.30
